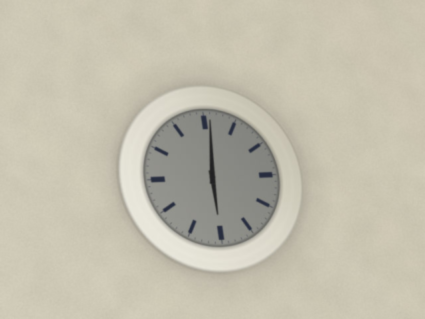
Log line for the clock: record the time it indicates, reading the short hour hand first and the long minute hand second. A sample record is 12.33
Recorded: 6.01
